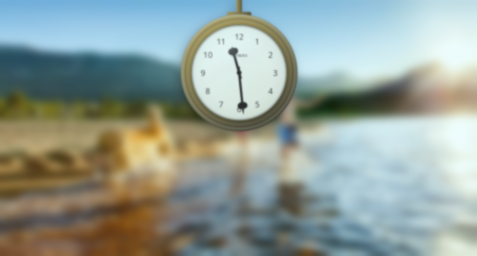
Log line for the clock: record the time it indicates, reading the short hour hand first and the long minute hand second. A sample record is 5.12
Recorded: 11.29
